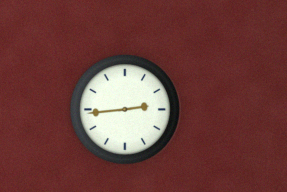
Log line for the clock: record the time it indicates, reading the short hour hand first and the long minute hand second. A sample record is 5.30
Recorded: 2.44
